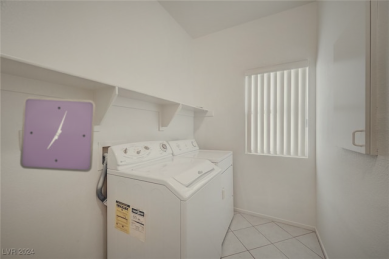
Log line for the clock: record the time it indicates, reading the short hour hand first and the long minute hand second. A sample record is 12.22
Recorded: 7.03
